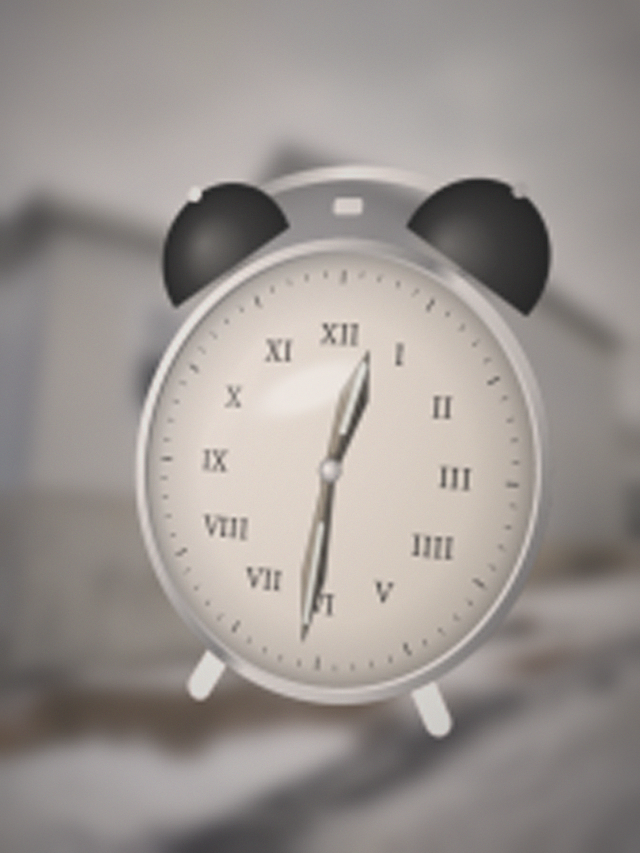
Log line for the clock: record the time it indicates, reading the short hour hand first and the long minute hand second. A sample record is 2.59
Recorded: 12.31
